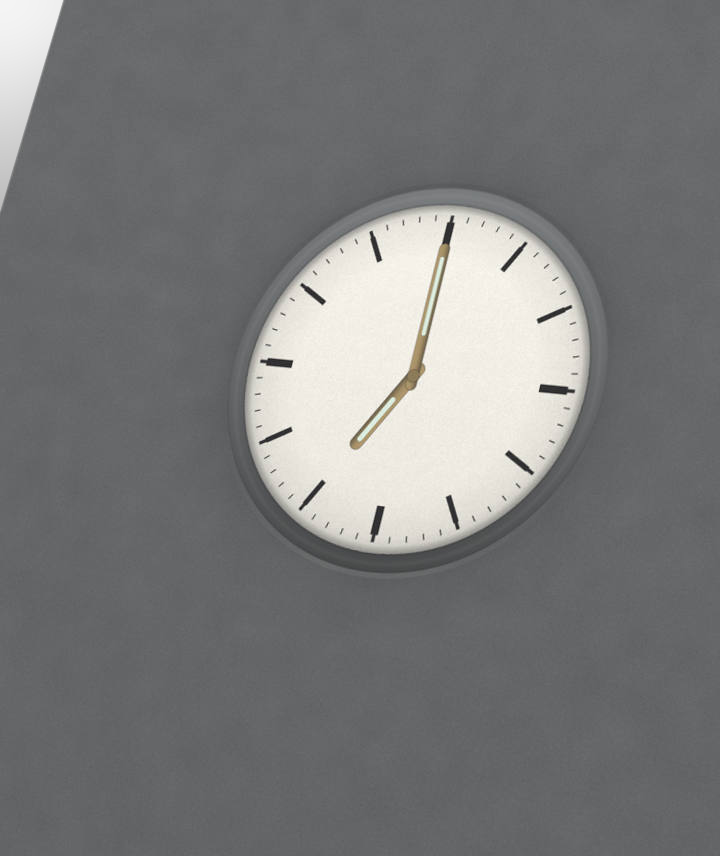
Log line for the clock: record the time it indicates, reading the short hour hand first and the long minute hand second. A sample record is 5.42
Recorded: 7.00
